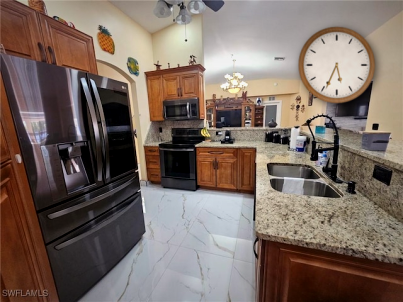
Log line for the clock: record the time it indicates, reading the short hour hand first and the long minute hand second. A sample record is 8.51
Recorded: 5.34
